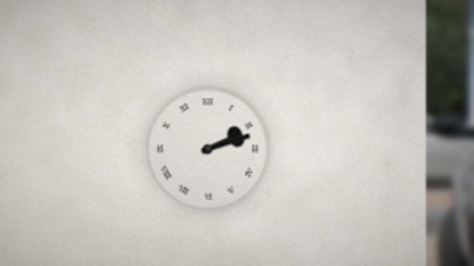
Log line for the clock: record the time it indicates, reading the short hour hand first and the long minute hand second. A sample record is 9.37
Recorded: 2.12
